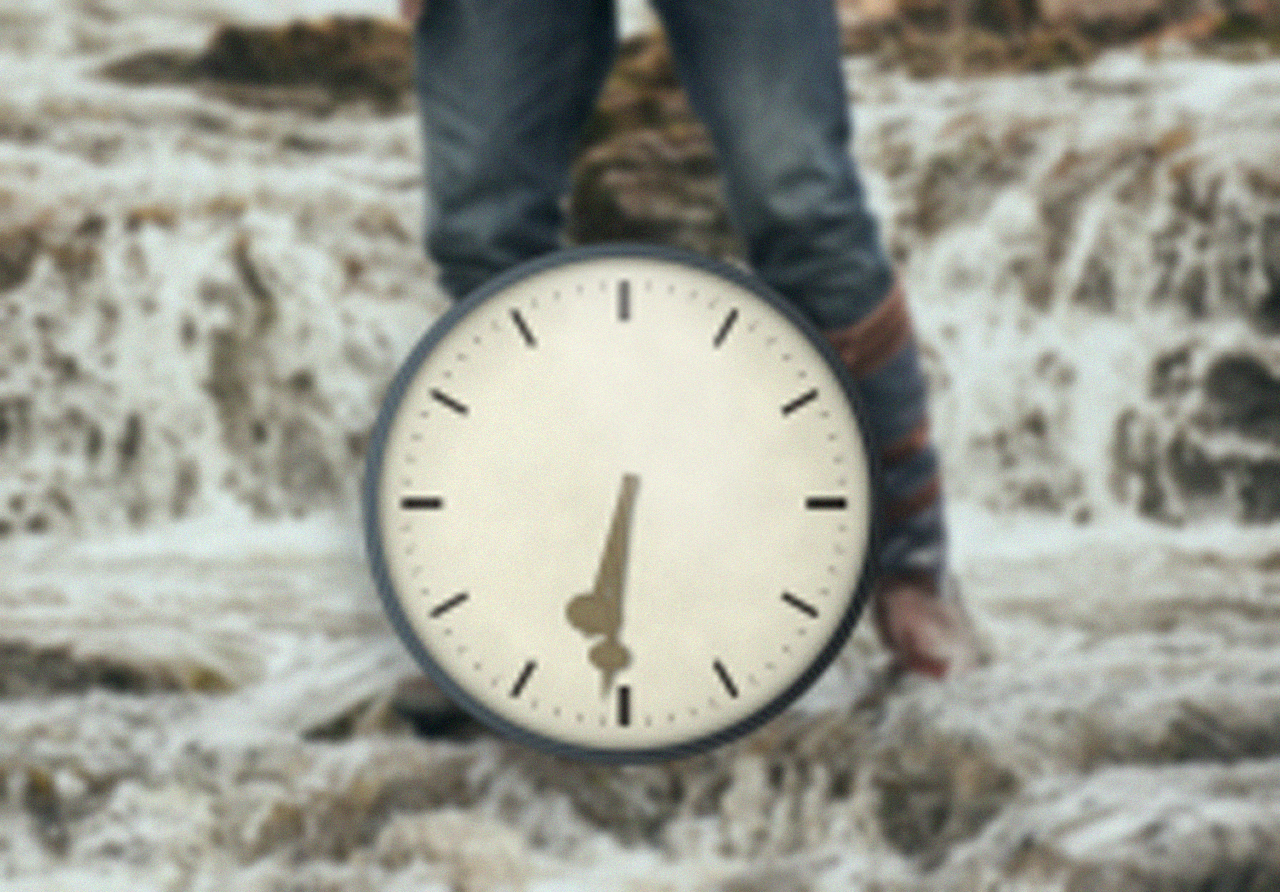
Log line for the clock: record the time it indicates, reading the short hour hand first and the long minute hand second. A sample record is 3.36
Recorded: 6.31
